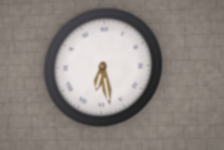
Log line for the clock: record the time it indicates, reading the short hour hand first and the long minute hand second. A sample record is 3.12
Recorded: 6.28
